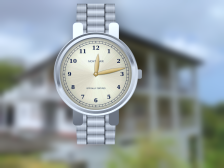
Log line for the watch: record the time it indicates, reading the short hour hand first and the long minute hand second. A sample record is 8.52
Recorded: 12.13
